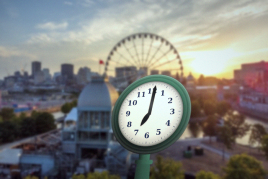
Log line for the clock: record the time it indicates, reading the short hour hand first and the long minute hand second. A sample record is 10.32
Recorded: 7.01
